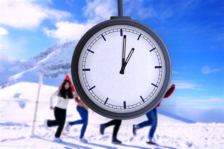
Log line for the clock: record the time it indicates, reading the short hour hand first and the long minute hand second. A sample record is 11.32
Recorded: 1.01
